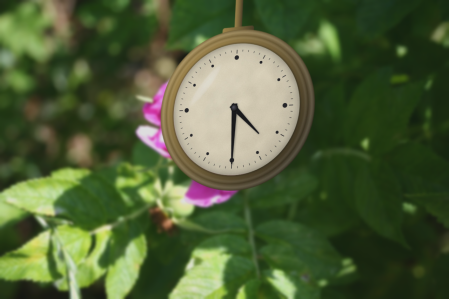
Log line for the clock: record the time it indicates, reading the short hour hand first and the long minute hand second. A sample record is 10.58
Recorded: 4.30
